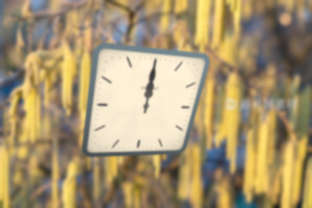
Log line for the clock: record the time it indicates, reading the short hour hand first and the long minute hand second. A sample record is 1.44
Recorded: 12.00
